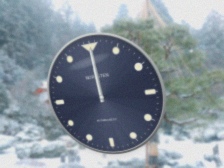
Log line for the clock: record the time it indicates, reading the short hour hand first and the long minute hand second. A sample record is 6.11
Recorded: 12.00
